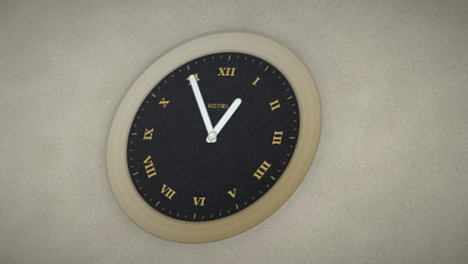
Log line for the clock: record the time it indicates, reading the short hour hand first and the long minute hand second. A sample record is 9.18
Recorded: 12.55
